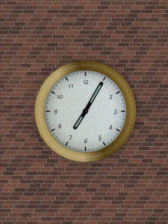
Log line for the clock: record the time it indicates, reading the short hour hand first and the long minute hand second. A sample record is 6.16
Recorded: 7.05
